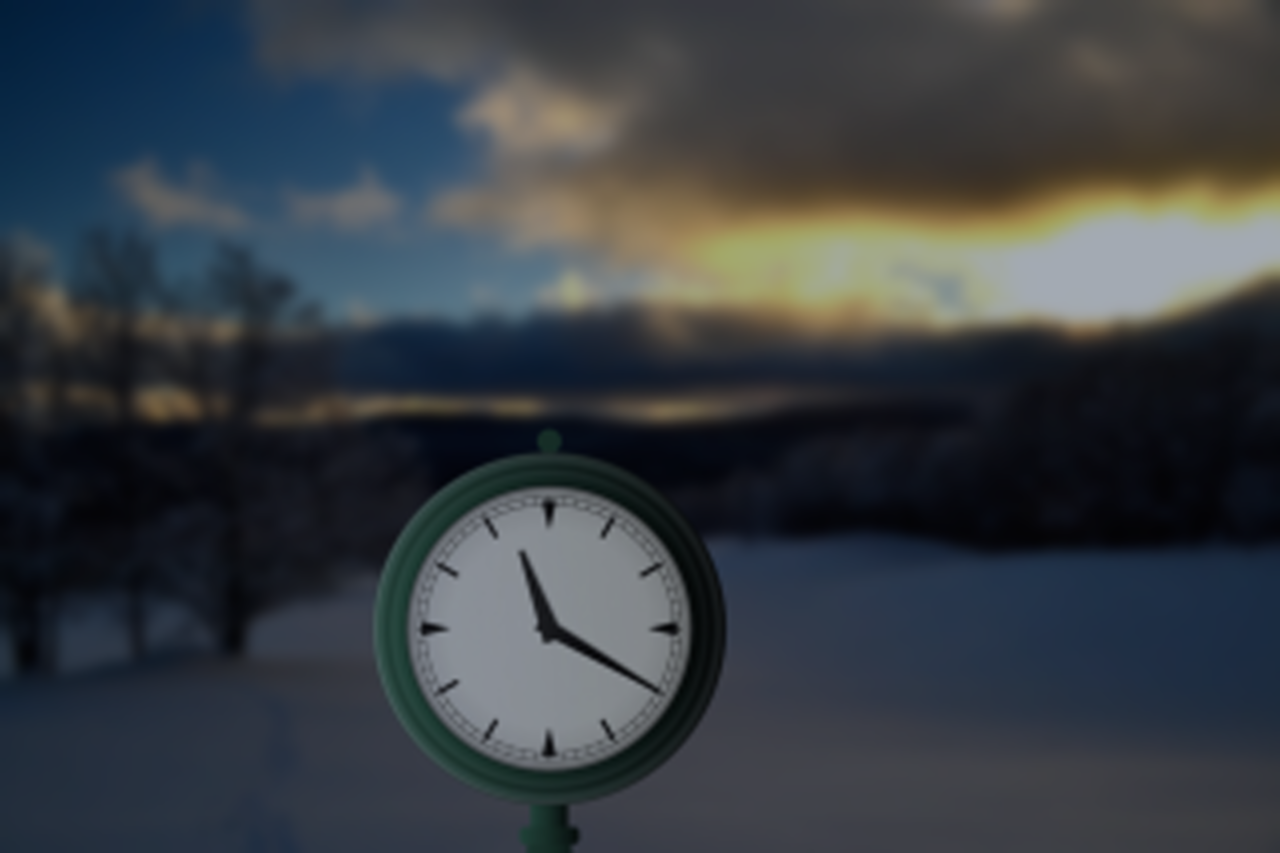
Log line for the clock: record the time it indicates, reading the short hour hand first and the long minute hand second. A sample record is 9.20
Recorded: 11.20
